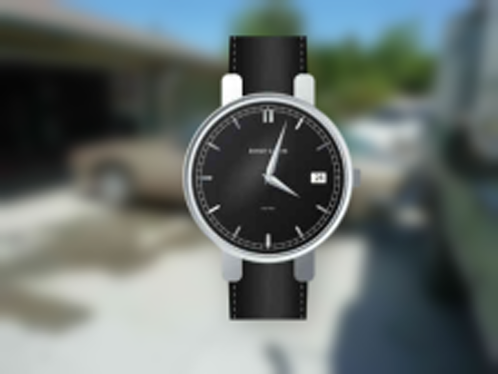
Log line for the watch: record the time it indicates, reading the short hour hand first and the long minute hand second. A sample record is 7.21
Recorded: 4.03
